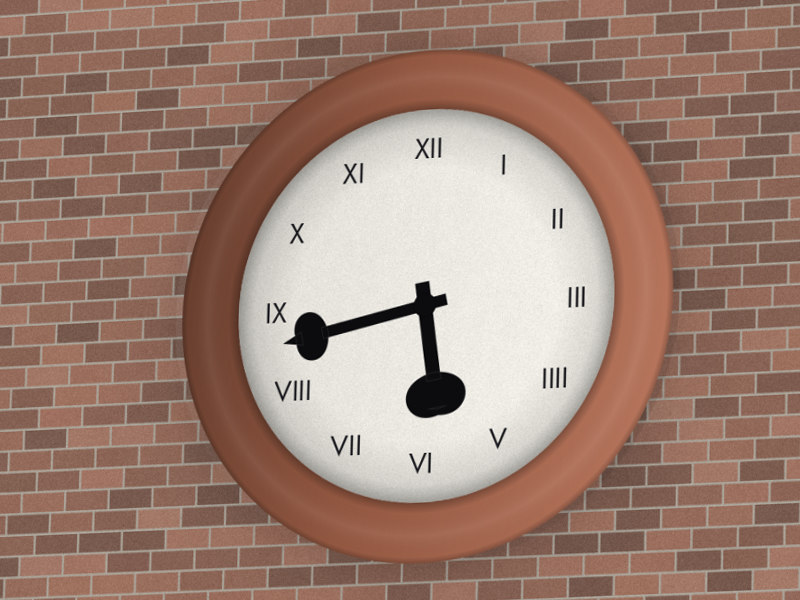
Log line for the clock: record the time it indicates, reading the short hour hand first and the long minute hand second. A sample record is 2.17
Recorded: 5.43
